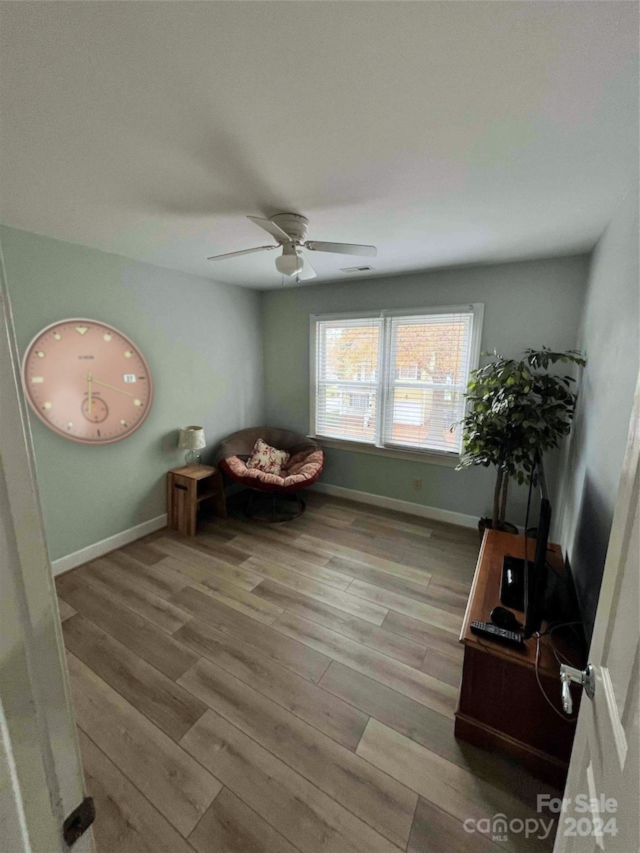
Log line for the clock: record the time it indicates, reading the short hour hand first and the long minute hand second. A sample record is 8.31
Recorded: 6.19
